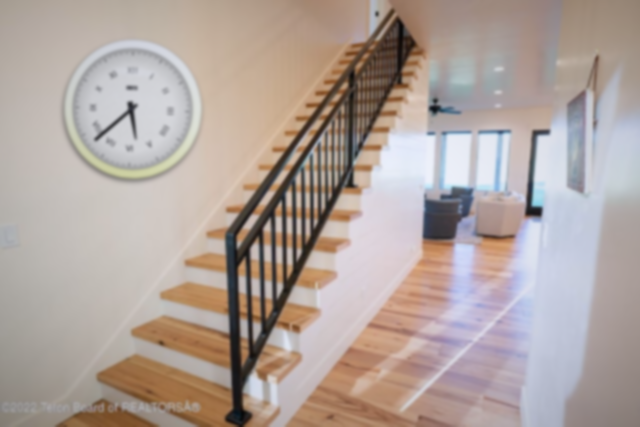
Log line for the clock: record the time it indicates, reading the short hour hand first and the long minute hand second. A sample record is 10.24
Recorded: 5.38
